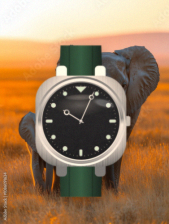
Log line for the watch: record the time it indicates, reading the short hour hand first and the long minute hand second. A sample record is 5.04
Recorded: 10.04
